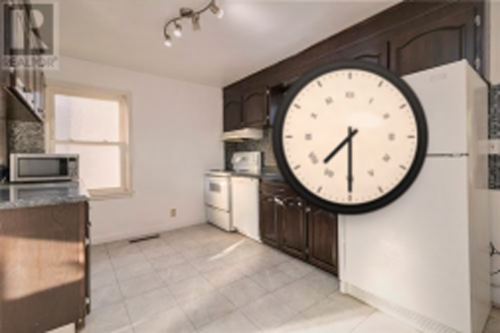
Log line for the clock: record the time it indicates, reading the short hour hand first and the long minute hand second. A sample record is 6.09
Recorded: 7.30
